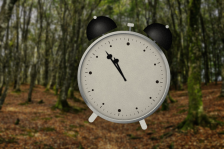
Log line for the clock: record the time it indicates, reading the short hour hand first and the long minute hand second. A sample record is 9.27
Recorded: 10.53
